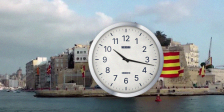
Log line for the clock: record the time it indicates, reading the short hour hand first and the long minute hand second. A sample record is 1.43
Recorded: 10.17
